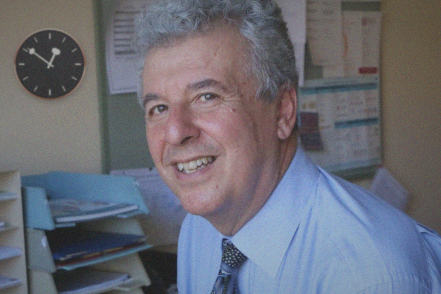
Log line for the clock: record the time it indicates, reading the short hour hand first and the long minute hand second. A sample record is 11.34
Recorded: 12.51
